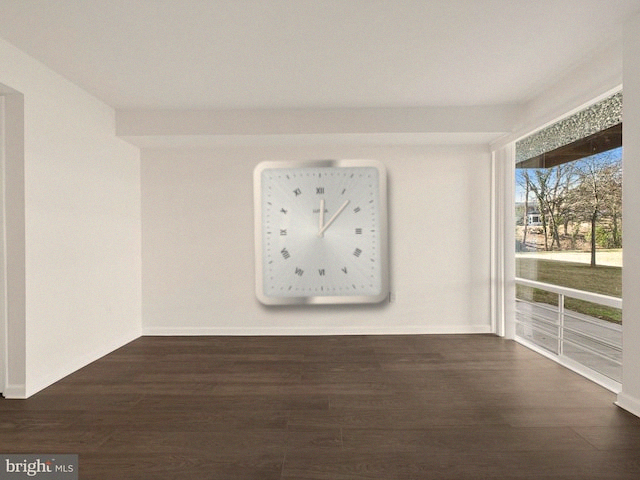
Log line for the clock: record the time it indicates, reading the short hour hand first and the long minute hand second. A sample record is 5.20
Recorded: 12.07
